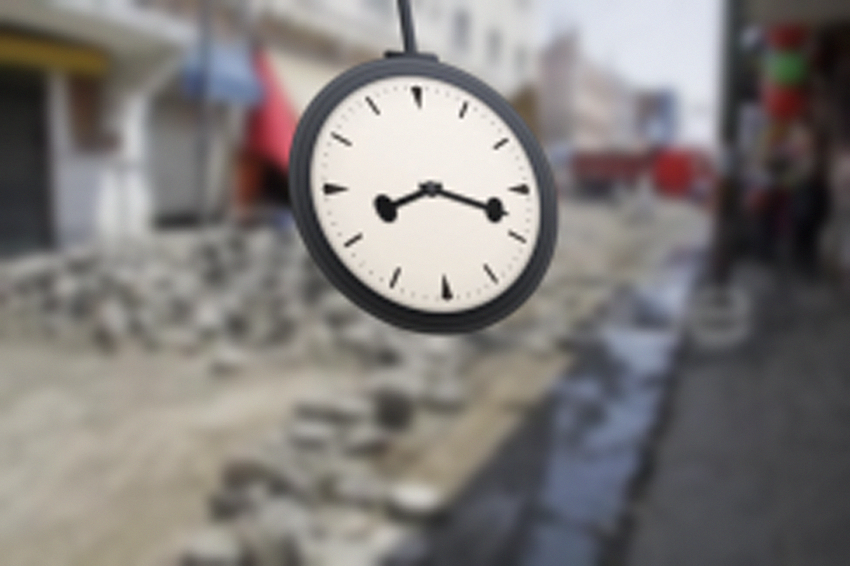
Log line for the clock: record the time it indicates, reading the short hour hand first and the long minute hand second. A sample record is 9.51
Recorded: 8.18
